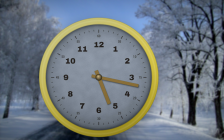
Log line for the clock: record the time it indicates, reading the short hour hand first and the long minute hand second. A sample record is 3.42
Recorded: 5.17
